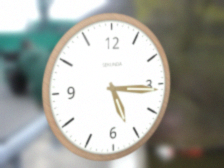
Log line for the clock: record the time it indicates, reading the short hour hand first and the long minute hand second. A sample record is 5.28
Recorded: 5.16
